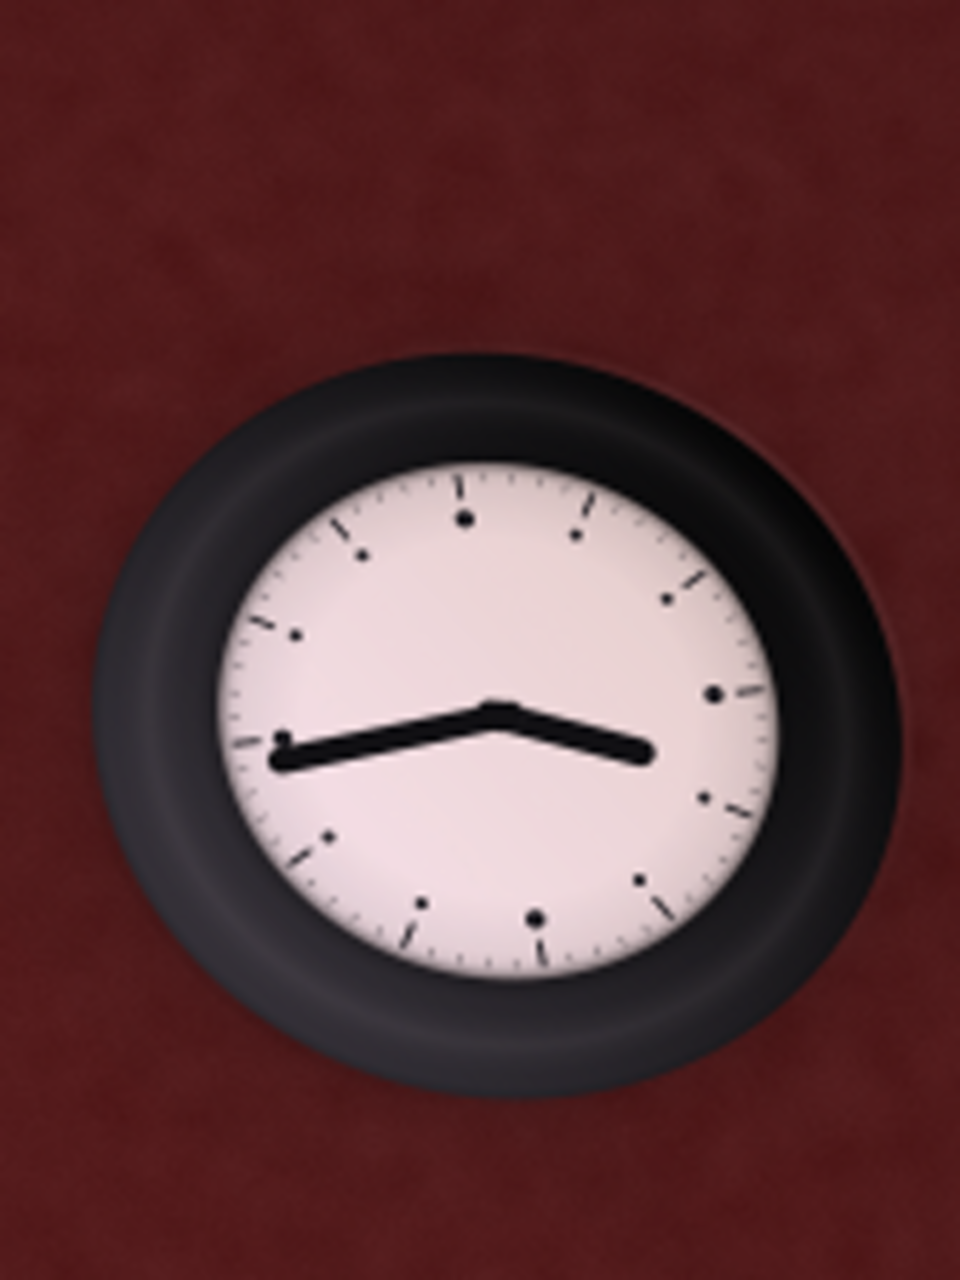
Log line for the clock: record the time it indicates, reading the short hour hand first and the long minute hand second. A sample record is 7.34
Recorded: 3.44
